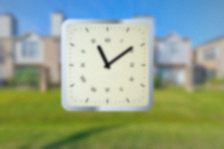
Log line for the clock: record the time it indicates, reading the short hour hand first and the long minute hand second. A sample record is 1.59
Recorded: 11.09
